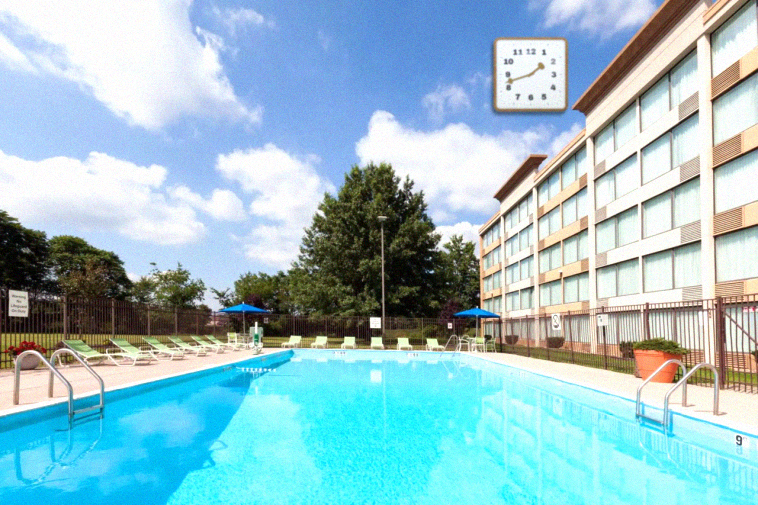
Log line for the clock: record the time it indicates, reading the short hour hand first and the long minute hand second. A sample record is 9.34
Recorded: 1.42
